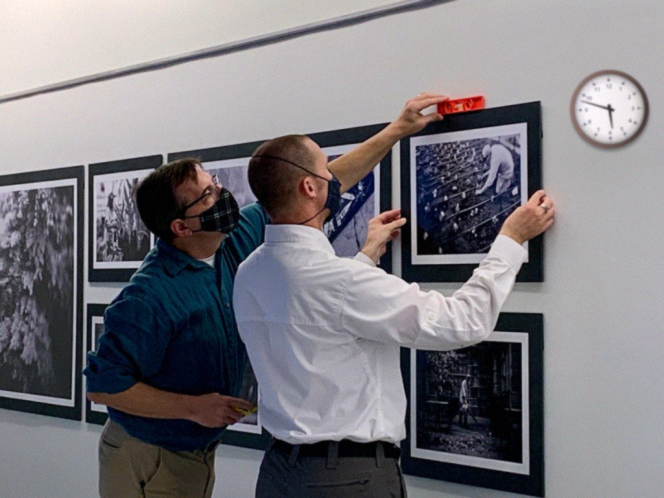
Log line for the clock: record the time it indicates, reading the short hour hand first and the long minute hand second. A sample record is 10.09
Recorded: 5.48
